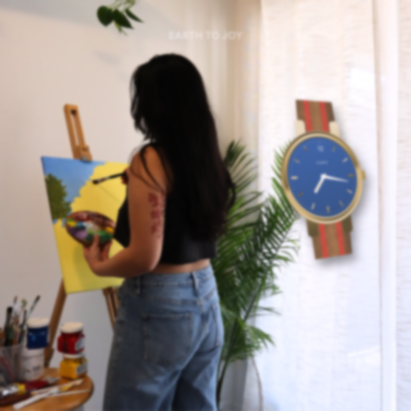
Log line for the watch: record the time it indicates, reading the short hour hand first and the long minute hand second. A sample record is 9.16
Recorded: 7.17
